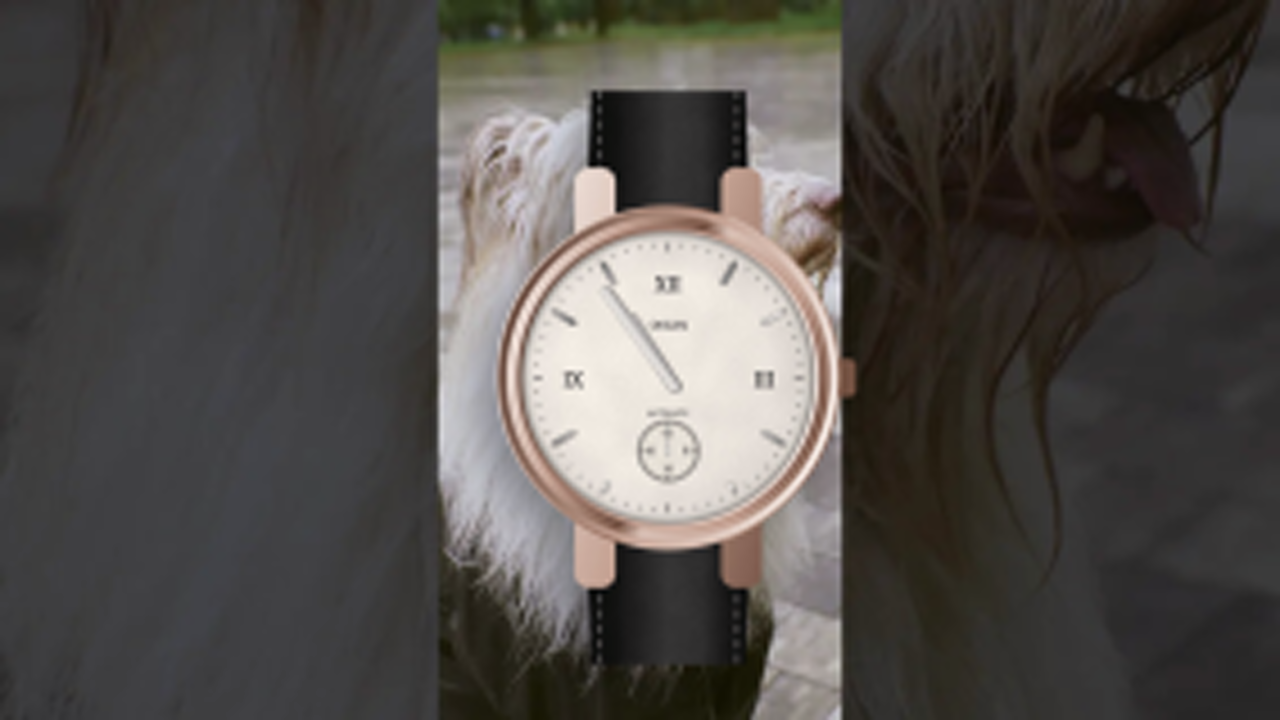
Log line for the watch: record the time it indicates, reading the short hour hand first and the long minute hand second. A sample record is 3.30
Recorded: 10.54
